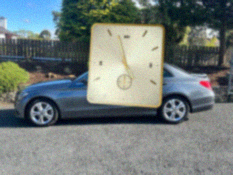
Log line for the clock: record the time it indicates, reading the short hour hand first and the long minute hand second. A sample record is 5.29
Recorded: 4.57
